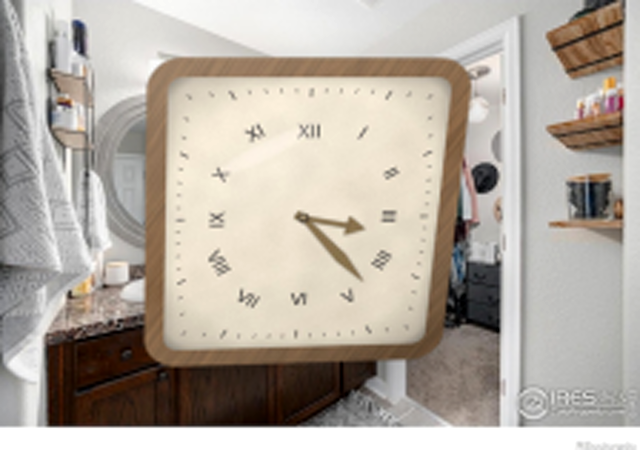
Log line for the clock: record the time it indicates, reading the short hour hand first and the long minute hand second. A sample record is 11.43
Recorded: 3.23
